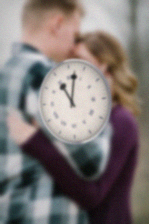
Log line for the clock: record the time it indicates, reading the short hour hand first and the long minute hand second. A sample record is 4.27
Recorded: 11.02
